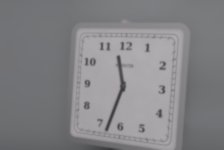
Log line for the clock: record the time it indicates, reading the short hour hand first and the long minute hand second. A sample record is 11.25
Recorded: 11.33
